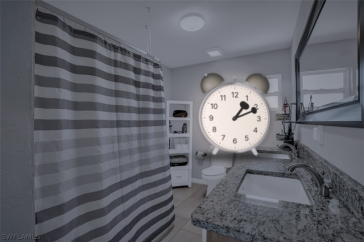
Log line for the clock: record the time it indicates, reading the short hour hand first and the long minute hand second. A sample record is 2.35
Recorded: 1.11
